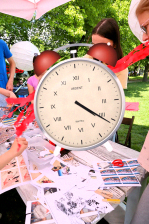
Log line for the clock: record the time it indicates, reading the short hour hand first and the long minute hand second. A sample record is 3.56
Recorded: 4.21
